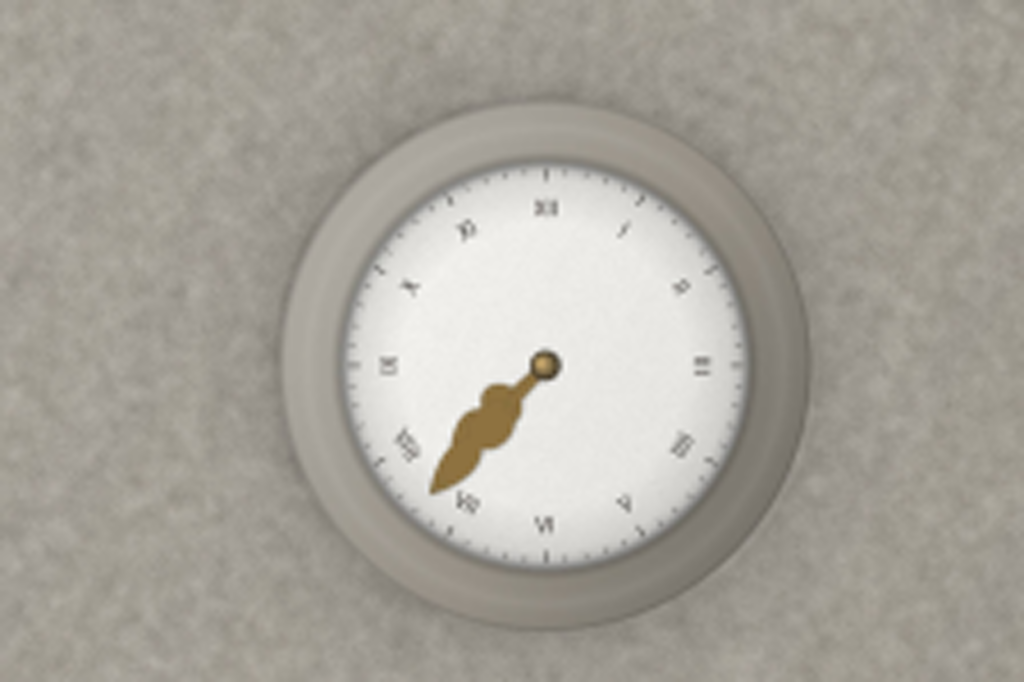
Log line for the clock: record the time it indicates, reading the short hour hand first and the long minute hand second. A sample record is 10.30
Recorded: 7.37
